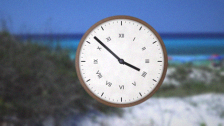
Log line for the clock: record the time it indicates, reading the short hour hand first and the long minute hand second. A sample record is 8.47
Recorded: 3.52
